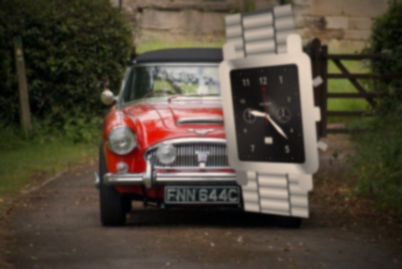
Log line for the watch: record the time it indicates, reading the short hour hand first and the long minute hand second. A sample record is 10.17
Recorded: 9.23
